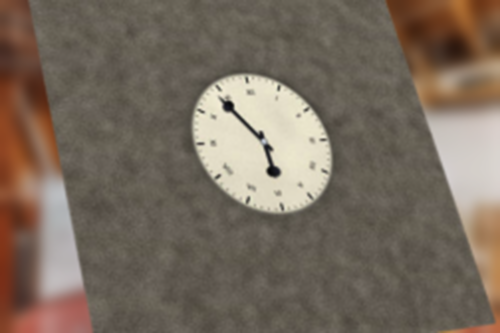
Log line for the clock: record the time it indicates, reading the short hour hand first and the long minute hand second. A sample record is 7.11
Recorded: 5.54
